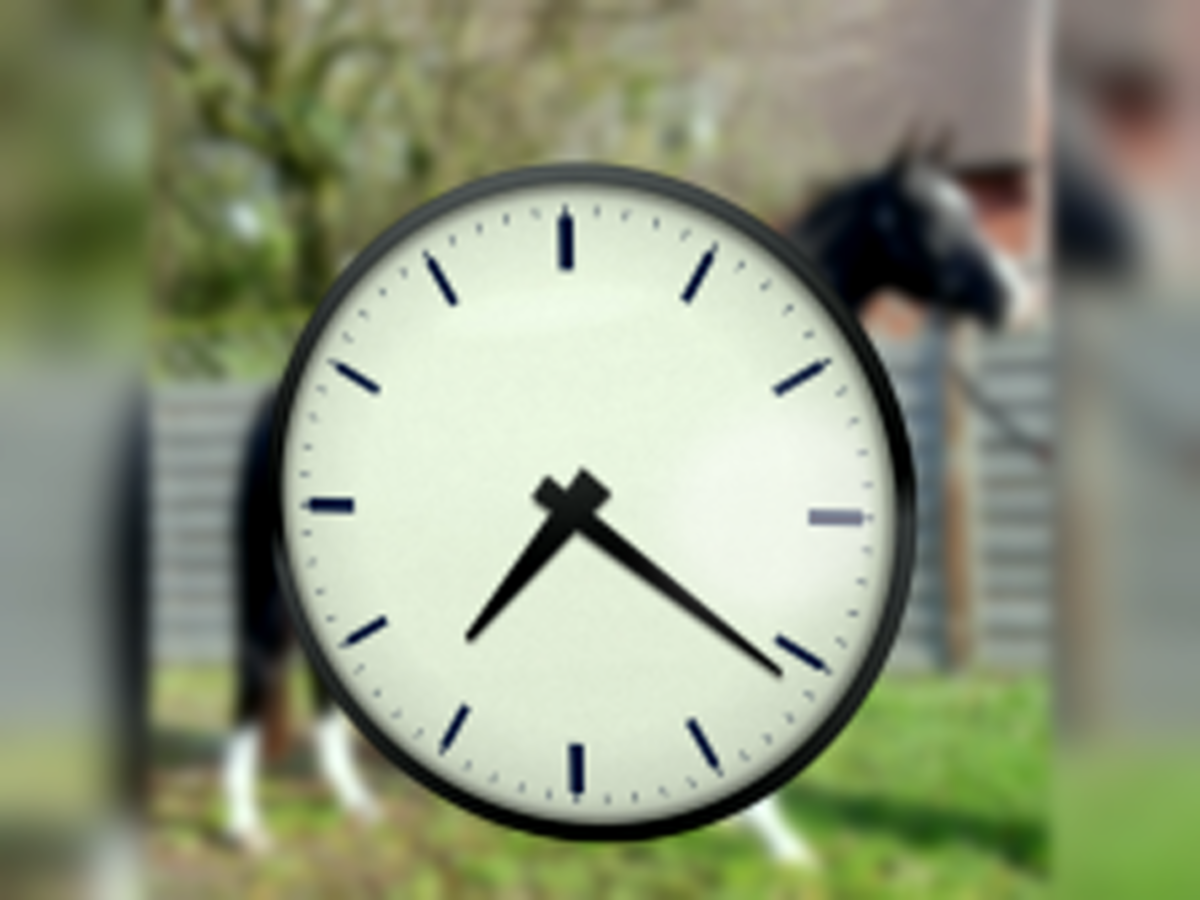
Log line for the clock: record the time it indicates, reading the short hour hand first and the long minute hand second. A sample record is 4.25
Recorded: 7.21
